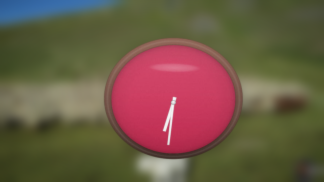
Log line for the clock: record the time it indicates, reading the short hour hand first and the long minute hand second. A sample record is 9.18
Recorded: 6.31
